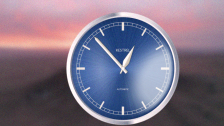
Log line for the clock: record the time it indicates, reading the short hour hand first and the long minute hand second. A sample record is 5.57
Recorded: 12.53
